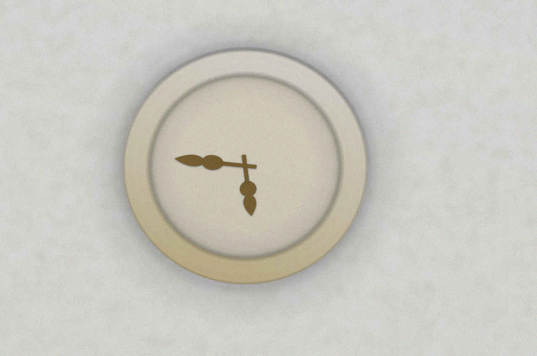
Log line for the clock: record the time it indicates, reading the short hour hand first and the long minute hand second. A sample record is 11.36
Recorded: 5.46
